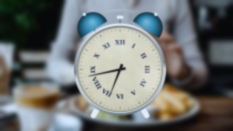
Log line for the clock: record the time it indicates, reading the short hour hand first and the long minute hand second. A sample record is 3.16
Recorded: 6.43
